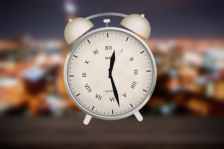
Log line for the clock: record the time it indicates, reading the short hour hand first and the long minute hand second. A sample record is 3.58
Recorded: 12.28
